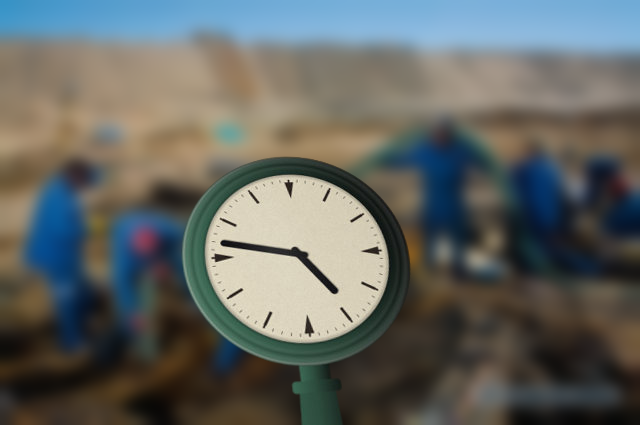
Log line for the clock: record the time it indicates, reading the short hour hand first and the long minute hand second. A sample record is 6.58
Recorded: 4.47
